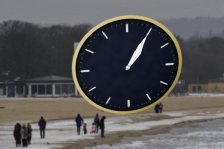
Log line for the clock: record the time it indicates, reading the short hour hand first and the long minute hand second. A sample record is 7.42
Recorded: 1.05
